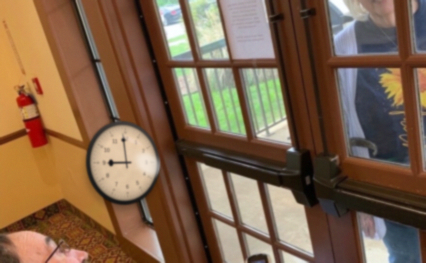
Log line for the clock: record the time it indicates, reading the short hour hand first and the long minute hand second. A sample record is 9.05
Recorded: 8.59
